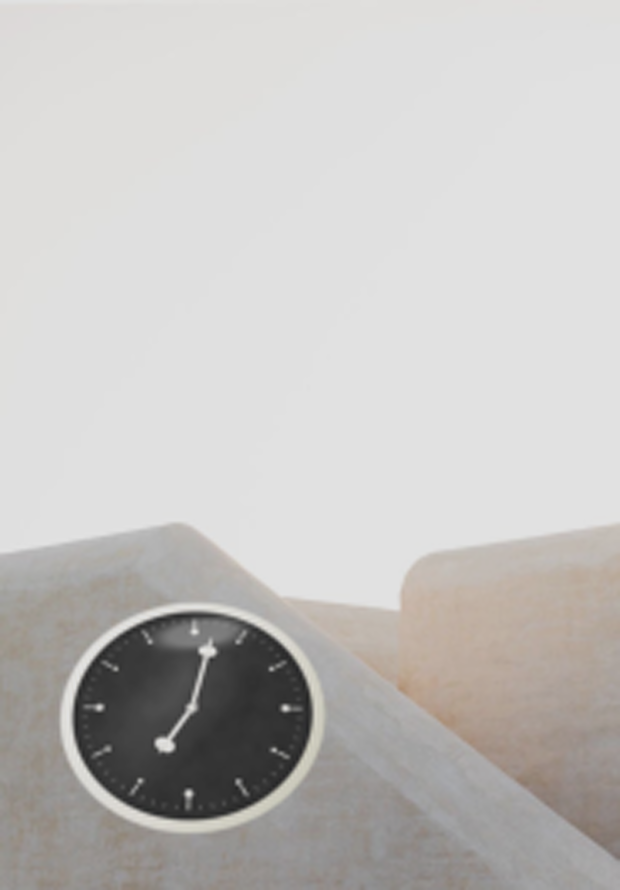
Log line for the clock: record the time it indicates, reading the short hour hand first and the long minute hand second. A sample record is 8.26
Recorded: 7.02
